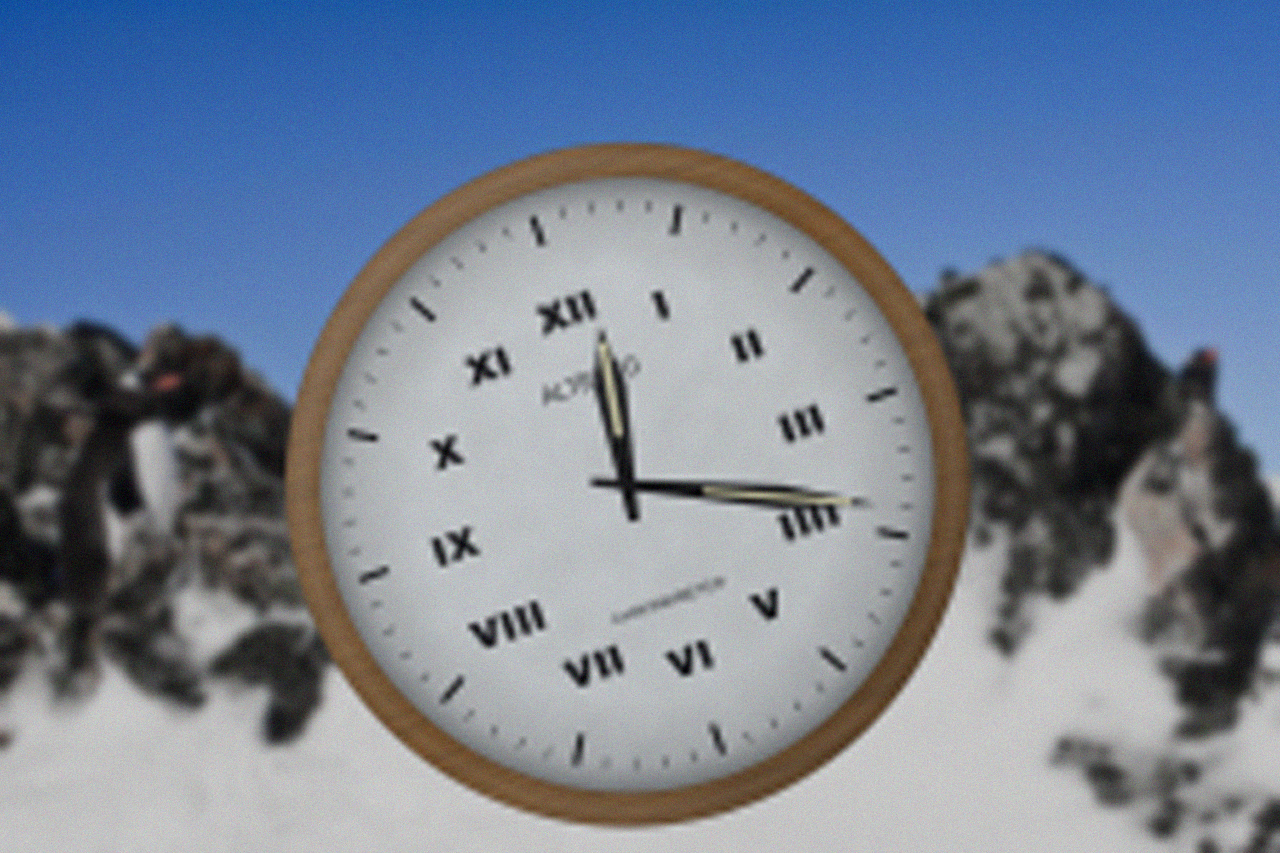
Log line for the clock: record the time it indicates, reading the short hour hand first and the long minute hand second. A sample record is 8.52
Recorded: 12.19
